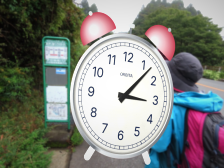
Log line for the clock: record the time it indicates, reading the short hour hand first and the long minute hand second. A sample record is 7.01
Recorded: 3.07
